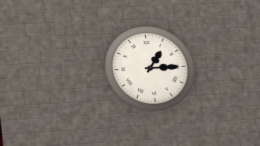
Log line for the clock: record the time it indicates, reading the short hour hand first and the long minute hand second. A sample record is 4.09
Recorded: 1.15
